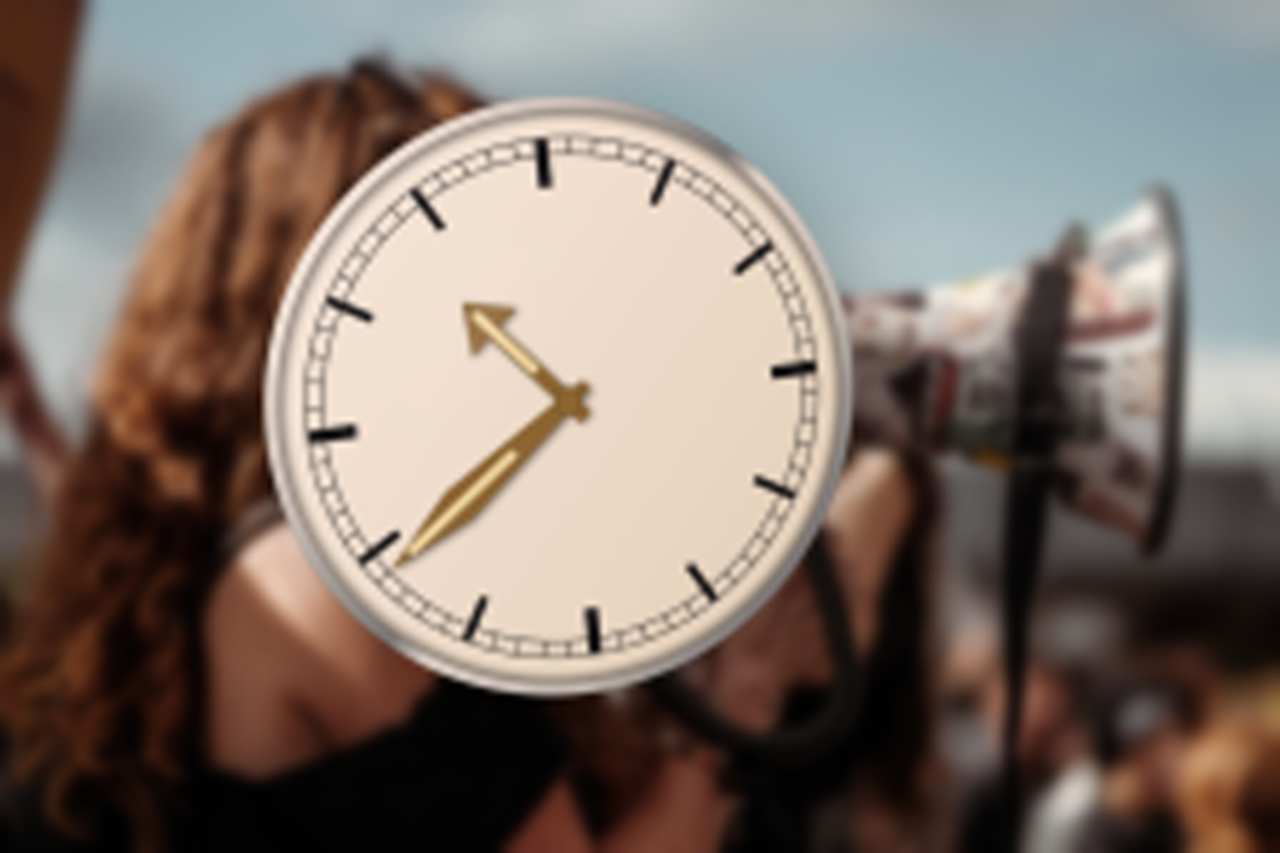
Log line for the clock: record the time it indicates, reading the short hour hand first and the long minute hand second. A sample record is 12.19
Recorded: 10.39
